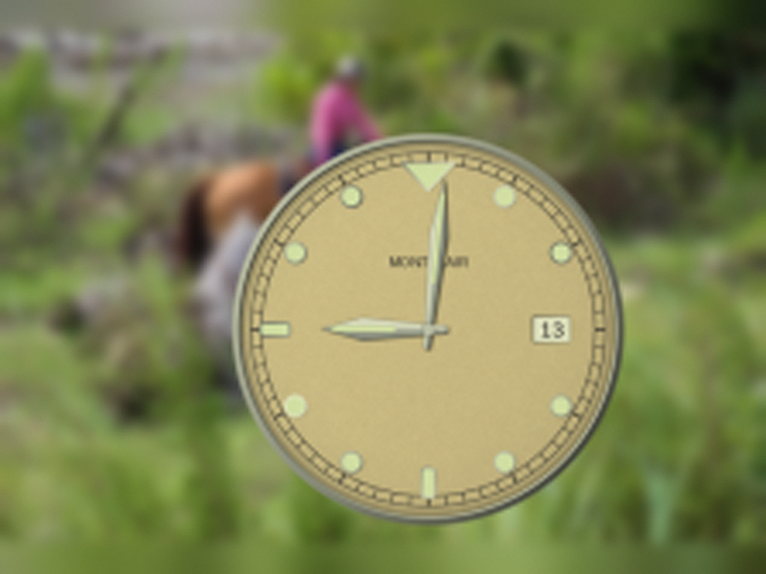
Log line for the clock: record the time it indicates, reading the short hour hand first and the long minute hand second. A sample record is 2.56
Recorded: 9.01
